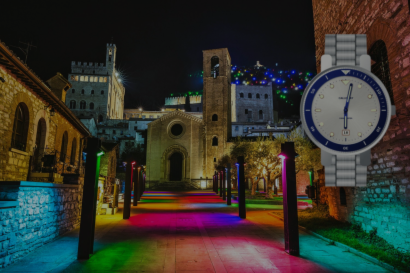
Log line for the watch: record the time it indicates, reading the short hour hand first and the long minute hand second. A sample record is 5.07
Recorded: 6.02
